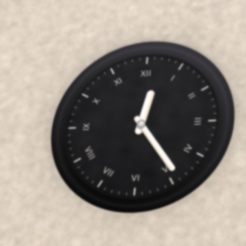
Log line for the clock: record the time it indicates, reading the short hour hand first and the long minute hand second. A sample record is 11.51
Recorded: 12.24
